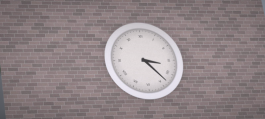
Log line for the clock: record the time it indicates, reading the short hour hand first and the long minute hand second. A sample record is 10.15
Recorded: 3.23
